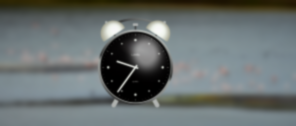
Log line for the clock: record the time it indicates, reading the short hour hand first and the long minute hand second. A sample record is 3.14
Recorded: 9.36
